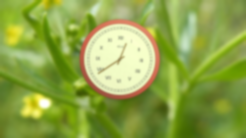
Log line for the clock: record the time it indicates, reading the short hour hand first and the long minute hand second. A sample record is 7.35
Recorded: 12.39
